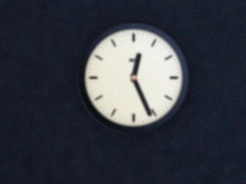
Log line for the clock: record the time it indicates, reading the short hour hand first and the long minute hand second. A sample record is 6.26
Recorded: 12.26
